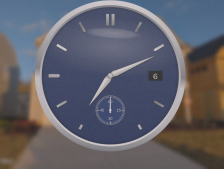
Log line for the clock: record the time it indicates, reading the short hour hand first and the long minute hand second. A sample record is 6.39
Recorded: 7.11
